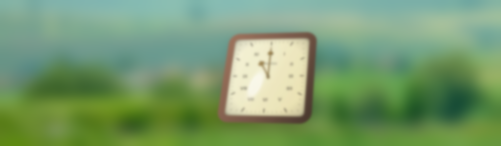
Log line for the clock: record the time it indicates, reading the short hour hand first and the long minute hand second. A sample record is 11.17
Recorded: 11.00
